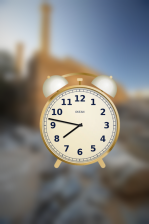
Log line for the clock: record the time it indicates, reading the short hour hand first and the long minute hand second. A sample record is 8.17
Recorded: 7.47
